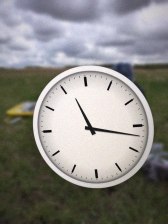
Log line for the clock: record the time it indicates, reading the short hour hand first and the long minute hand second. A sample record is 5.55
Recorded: 11.17
